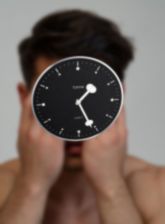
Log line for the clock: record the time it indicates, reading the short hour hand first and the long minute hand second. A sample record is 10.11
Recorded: 1.26
